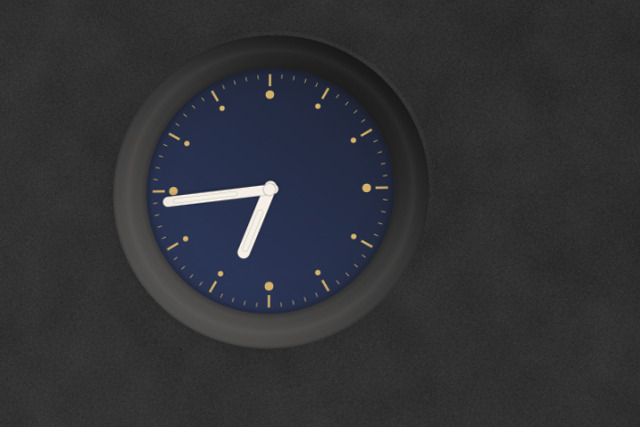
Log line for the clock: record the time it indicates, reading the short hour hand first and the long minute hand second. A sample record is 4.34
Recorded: 6.44
